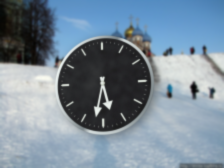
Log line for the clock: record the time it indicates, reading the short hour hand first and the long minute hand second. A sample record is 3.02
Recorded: 5.32
